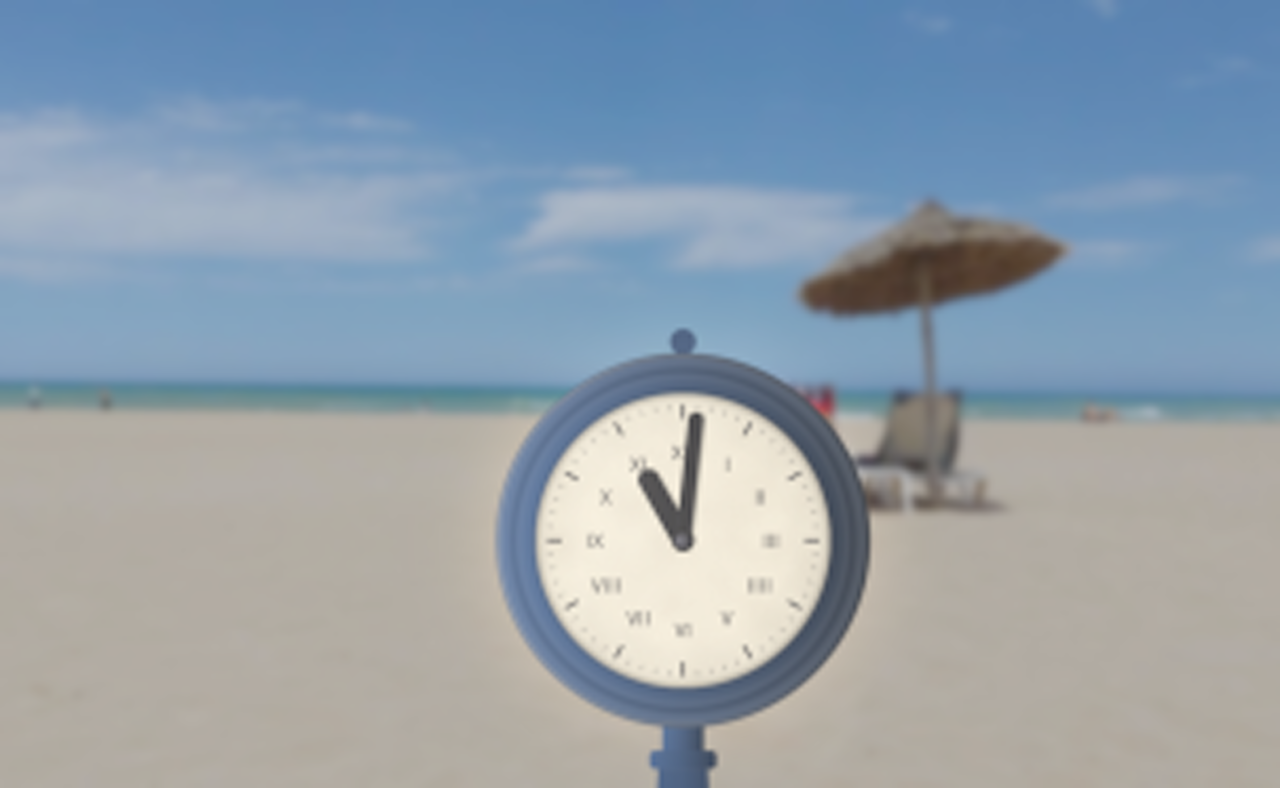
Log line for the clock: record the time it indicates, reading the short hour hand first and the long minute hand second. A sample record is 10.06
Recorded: 11.01
